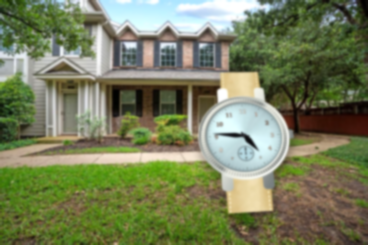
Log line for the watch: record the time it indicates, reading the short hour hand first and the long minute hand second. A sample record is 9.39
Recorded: 4.46
